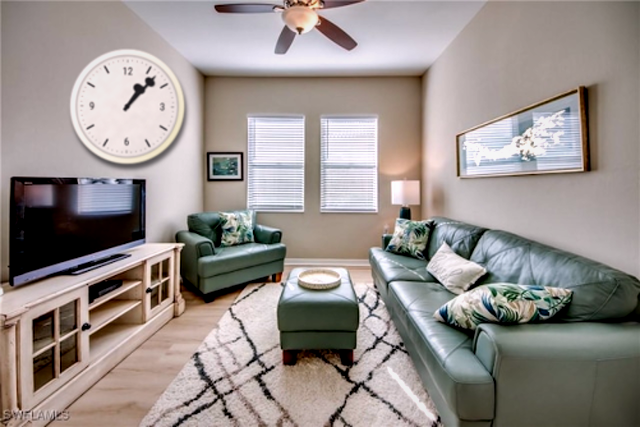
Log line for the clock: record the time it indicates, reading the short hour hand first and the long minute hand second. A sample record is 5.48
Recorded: 1.07
